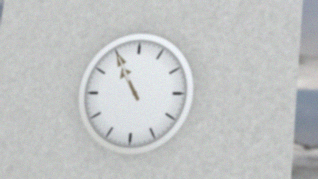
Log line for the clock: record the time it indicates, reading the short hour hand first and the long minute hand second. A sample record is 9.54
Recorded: 10.55
